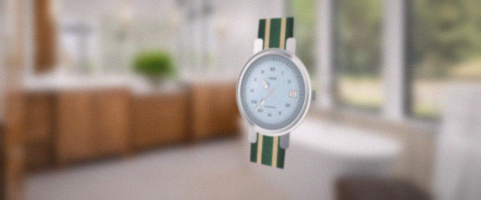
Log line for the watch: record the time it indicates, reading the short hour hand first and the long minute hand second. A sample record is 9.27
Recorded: 10.37
